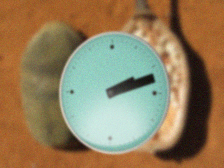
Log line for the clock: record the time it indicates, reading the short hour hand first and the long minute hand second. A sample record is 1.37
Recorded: 2.12
